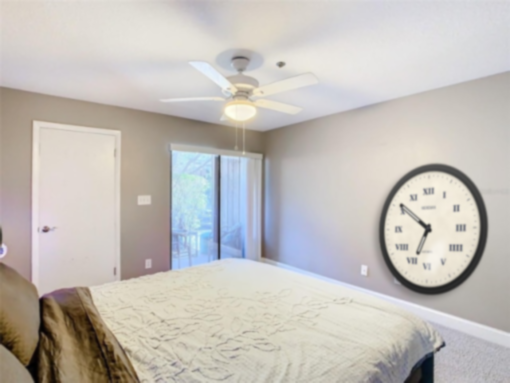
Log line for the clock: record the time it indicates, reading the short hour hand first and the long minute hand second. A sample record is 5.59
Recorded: 6.51
